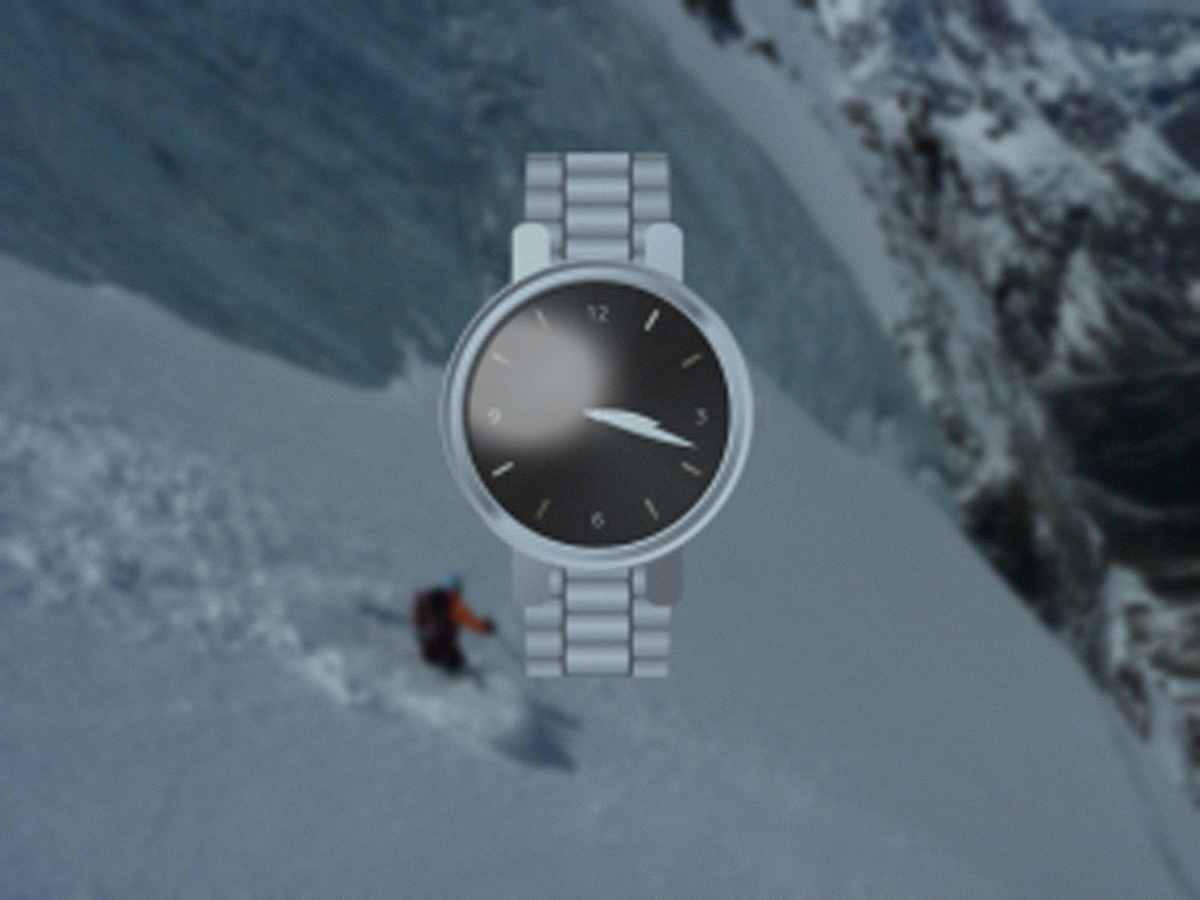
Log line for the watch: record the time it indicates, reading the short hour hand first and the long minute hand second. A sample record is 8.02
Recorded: 3.18
